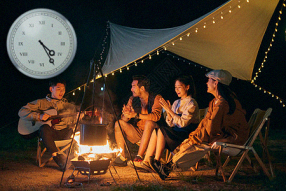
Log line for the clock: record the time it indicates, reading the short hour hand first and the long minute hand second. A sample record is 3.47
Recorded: 4.25
